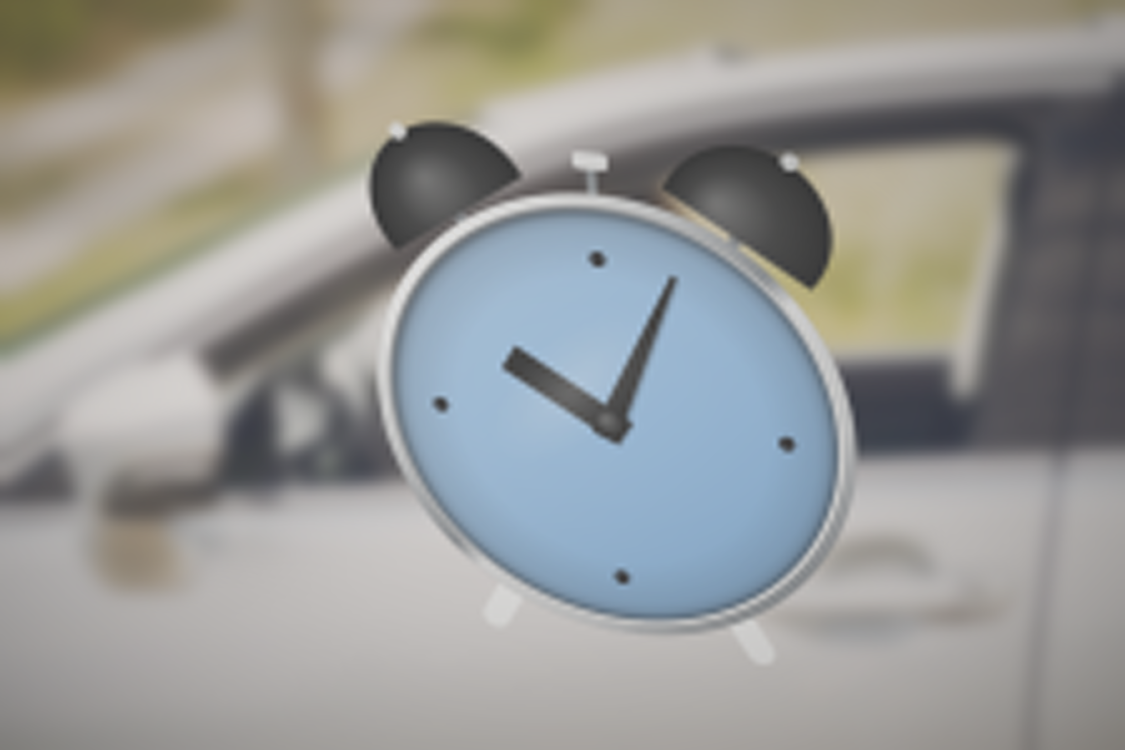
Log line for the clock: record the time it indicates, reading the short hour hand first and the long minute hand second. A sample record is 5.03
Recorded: 10.04
